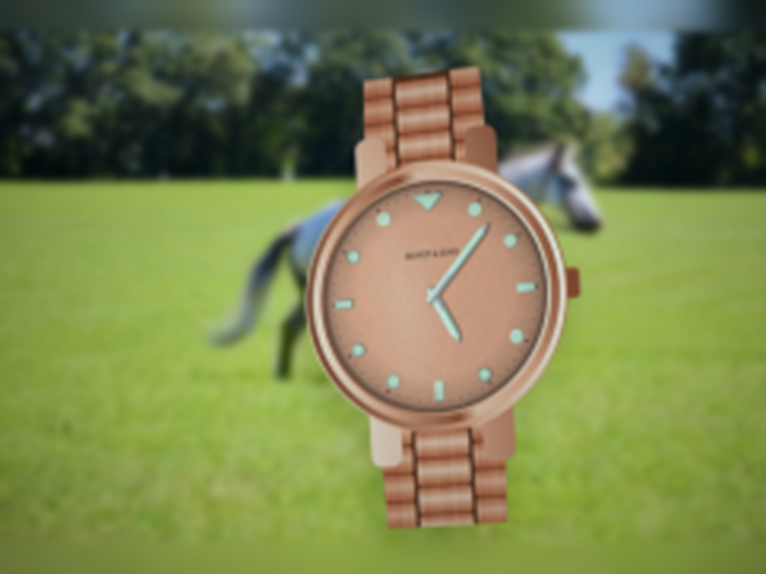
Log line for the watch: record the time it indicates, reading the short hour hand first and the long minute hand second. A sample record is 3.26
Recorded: 5.07
